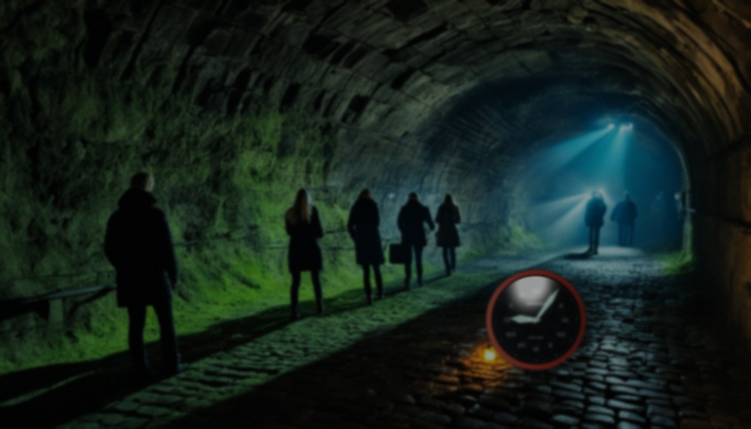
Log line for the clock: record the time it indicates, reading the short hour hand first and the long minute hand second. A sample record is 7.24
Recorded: 9.06
